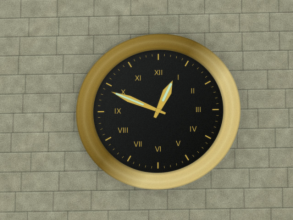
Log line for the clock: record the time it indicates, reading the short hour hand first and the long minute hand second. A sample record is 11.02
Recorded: 12.49
